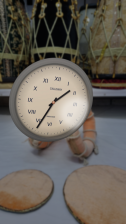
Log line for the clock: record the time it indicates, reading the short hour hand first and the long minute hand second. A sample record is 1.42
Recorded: 1.34
